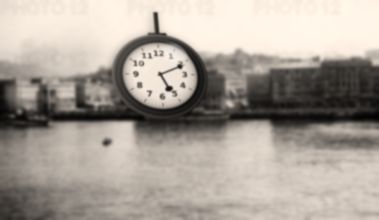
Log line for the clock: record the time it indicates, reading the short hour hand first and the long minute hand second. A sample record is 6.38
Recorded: 5.11
